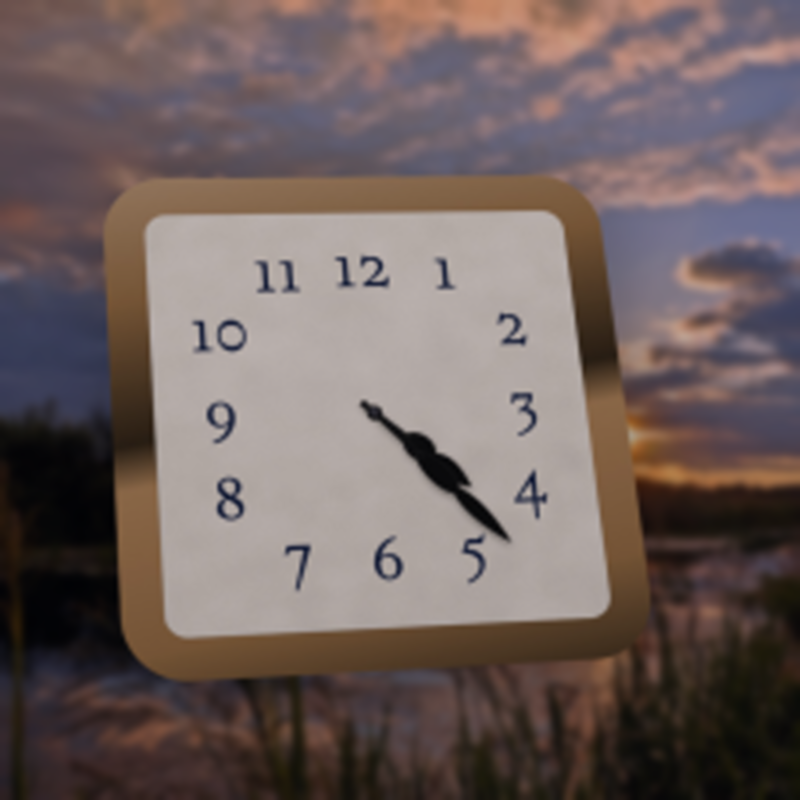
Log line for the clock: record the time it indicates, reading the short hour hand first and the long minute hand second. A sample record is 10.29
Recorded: 4.23
